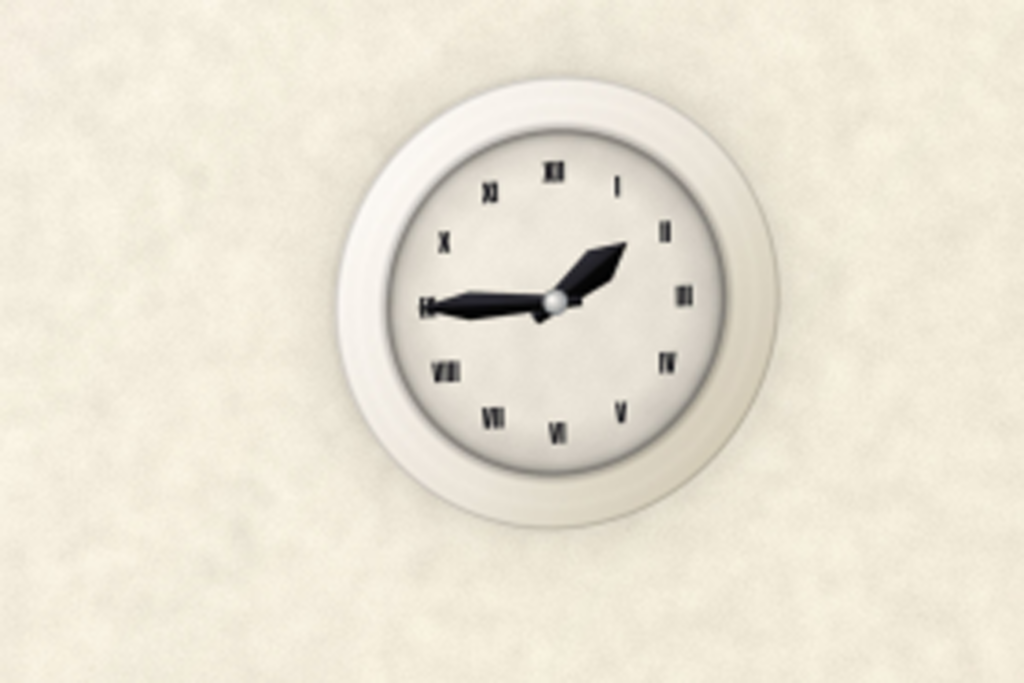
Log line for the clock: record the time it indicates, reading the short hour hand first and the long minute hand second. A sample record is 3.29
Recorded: 1.45
